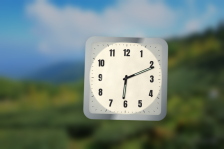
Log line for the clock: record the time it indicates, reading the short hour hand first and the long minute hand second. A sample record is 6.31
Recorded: 6.11
